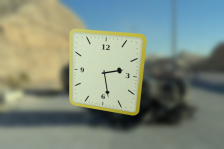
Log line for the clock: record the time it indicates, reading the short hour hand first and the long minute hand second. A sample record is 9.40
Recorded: 2.28
